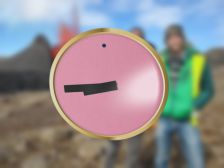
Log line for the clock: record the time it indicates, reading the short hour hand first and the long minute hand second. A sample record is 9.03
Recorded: 8.45
